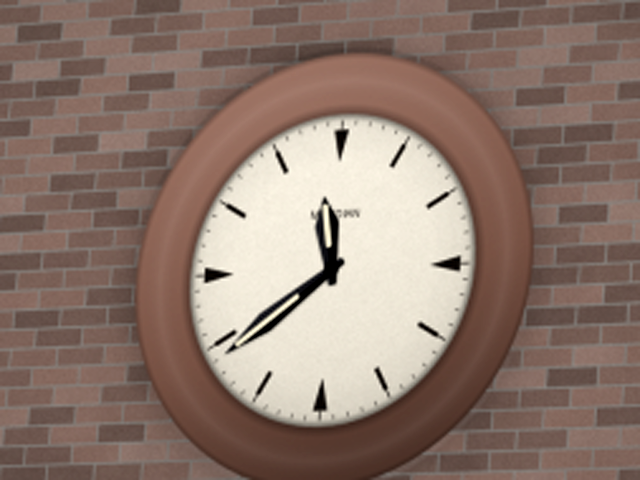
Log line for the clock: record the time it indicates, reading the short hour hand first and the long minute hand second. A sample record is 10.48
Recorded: 11.39
